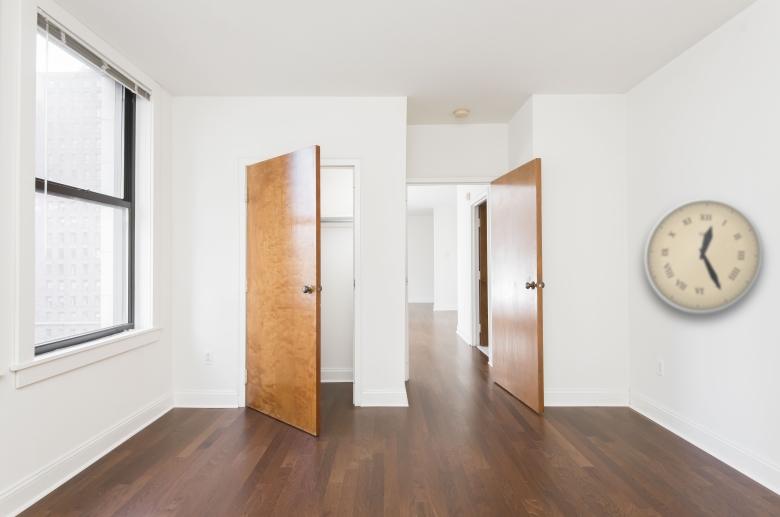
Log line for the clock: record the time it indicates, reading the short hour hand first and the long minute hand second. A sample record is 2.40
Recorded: 12.25
